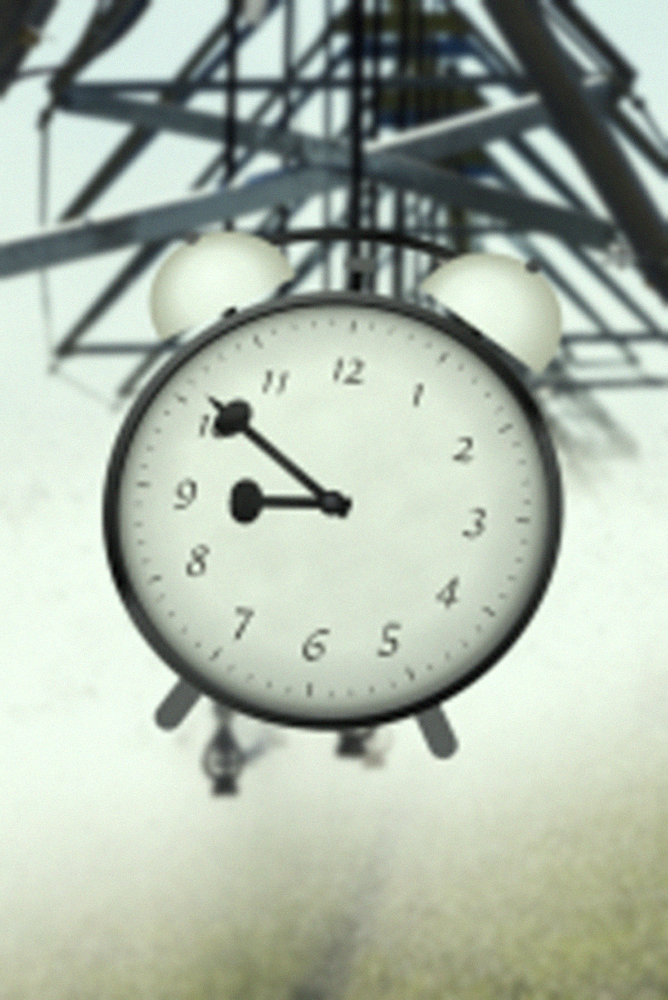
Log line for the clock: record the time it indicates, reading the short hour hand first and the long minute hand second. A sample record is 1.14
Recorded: 8.51
